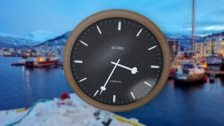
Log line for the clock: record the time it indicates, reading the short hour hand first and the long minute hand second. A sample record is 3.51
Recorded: 3.34
